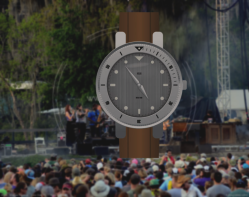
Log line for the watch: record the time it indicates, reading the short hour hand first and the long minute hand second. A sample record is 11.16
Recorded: 4.54
